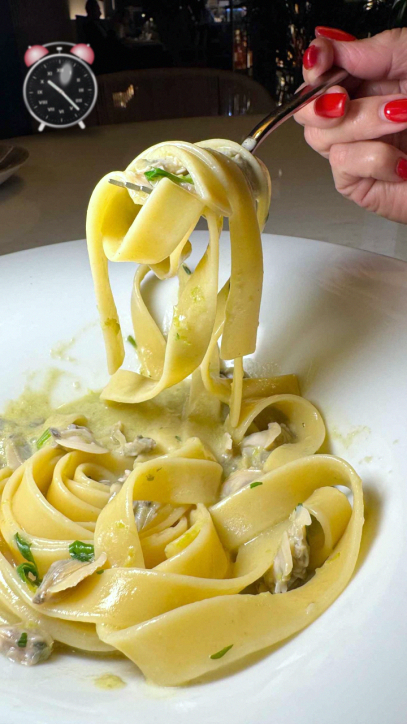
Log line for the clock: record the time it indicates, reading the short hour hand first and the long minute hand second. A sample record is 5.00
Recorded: 10.23
